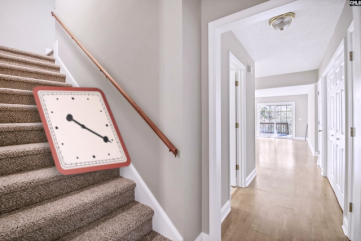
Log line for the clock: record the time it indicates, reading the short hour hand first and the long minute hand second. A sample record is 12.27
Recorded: 10.21
